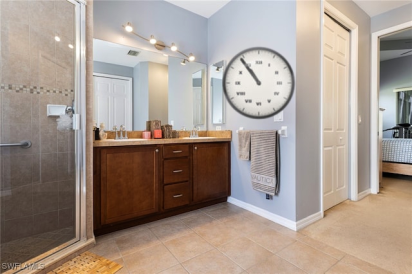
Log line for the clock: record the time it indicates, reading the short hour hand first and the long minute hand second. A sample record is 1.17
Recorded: 10.54
